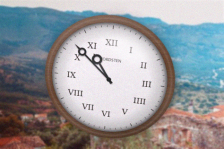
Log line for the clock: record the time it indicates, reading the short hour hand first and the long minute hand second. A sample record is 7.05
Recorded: 10.52
